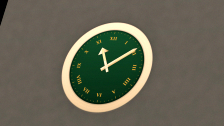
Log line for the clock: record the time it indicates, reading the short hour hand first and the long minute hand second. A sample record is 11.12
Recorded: 11.09
